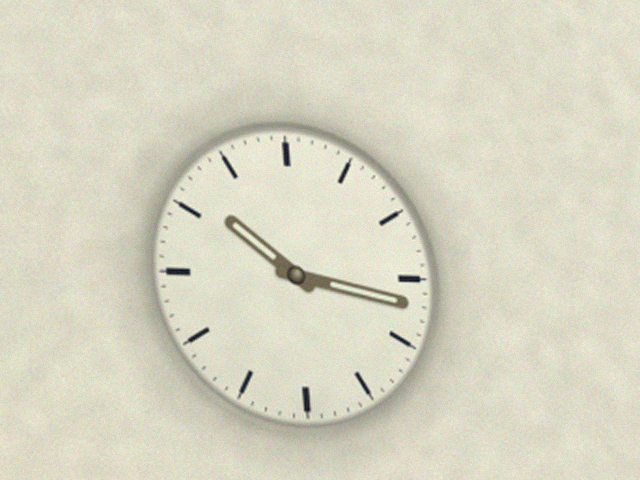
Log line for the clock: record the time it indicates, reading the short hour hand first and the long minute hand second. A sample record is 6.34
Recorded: 10.17
